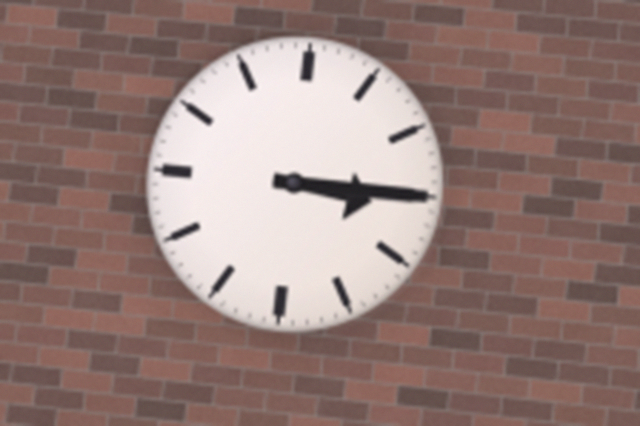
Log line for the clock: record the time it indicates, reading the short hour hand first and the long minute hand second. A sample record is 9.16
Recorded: 3.15
